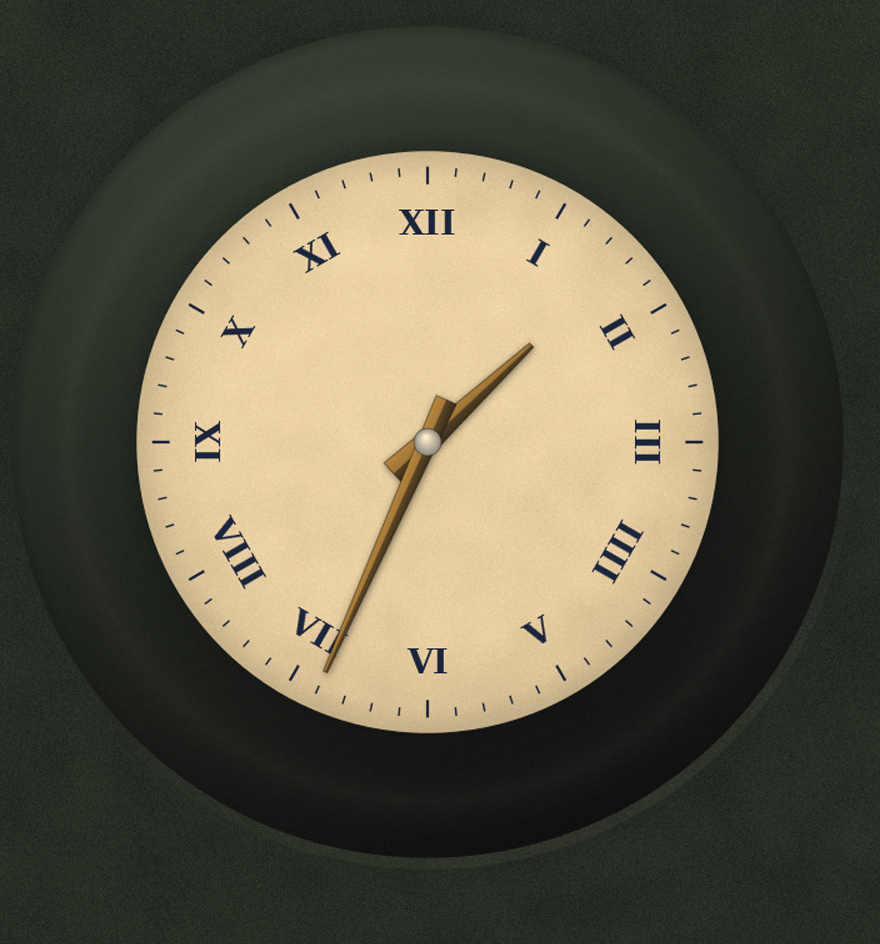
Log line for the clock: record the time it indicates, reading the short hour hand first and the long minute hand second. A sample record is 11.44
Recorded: 1.34
